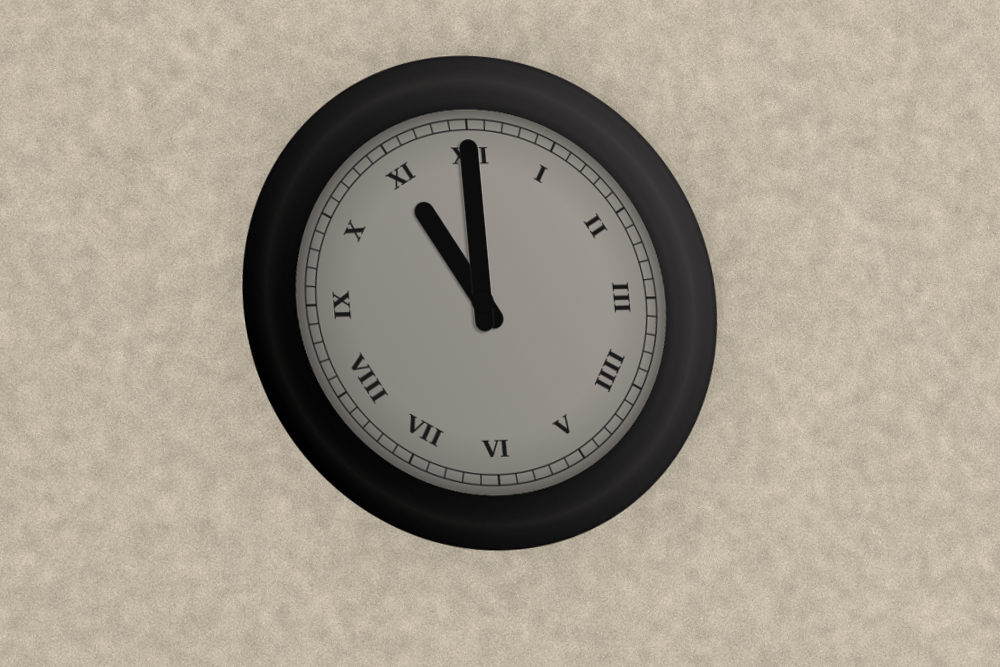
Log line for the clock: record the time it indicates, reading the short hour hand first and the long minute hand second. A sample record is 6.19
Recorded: 11.00
